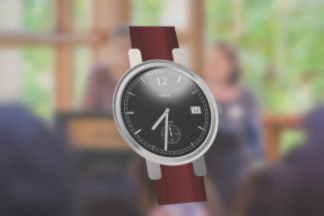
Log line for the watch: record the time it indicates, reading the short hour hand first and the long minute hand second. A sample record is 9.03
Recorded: 7.32
